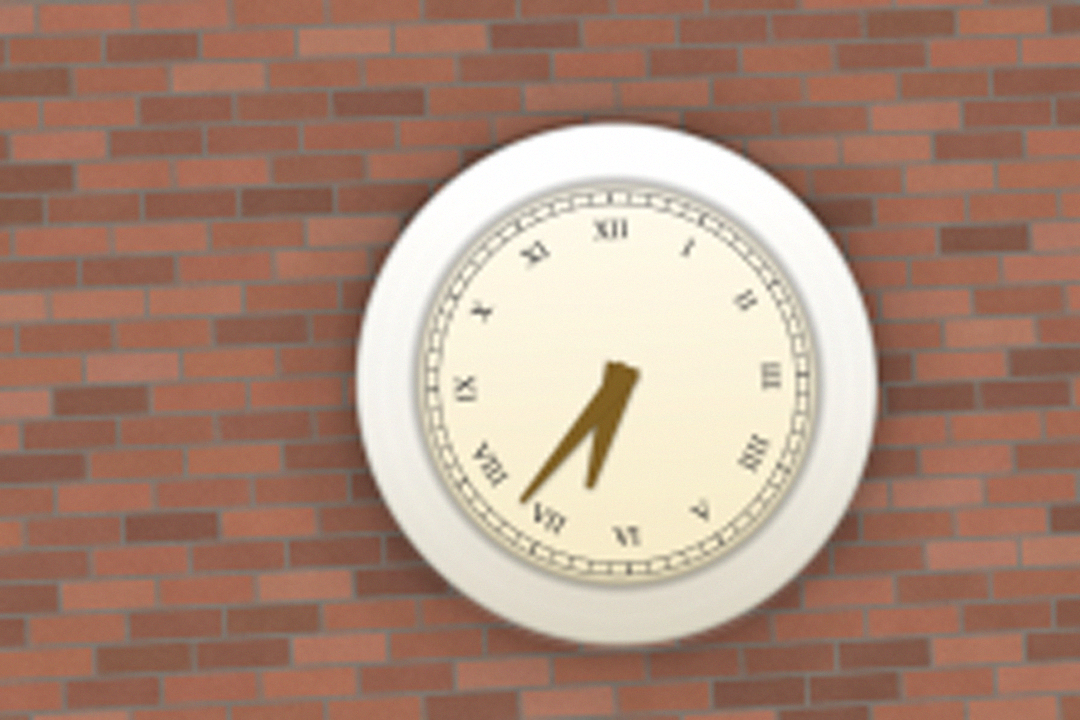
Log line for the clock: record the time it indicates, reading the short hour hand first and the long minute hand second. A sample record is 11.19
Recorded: 6.37
